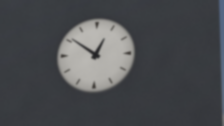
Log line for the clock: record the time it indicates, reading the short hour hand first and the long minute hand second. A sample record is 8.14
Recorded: 12.51
